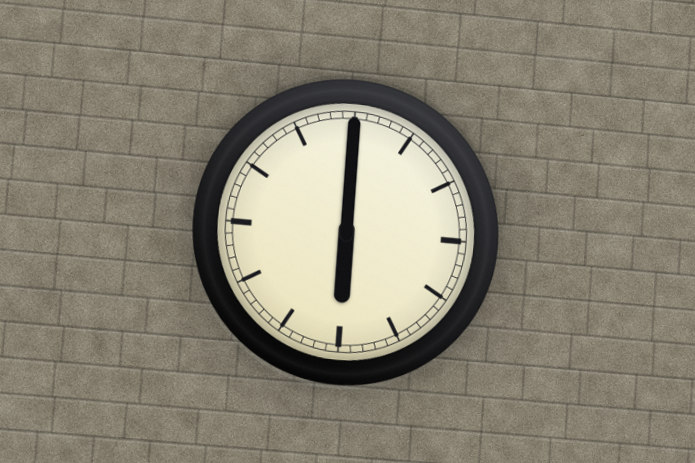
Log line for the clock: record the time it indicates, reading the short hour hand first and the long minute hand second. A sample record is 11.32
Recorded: 6.00
